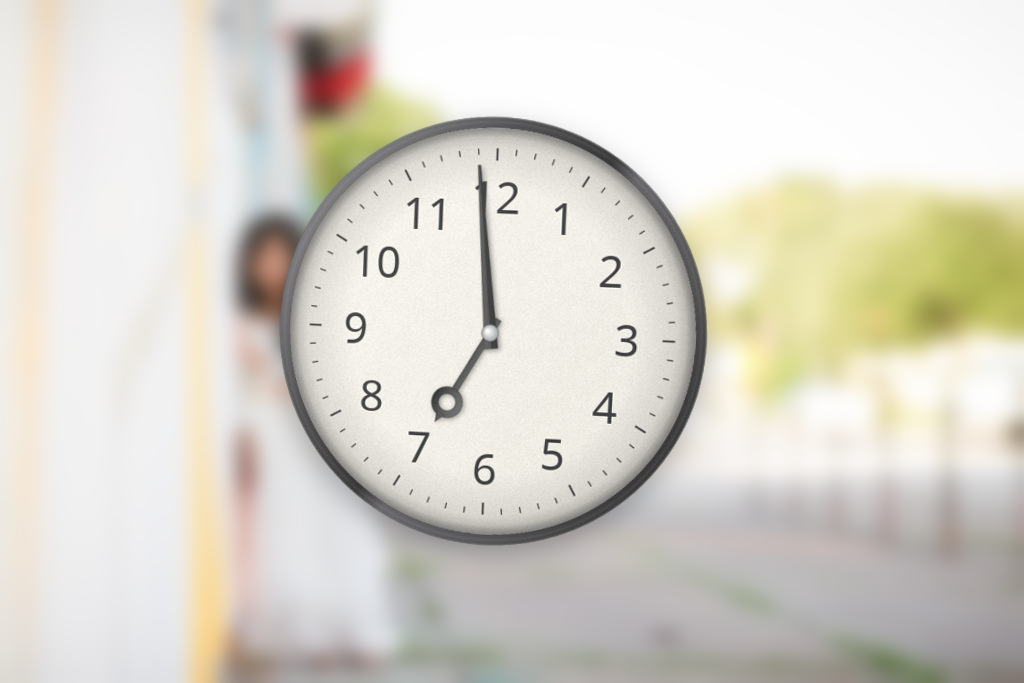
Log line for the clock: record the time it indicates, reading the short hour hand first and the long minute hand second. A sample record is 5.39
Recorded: 6.59
